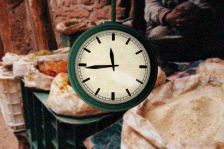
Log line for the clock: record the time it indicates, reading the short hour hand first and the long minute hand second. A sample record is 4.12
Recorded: 11.44
